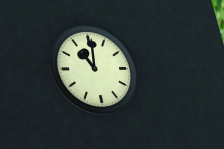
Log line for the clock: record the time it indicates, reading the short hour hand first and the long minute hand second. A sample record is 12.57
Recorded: 11.01
